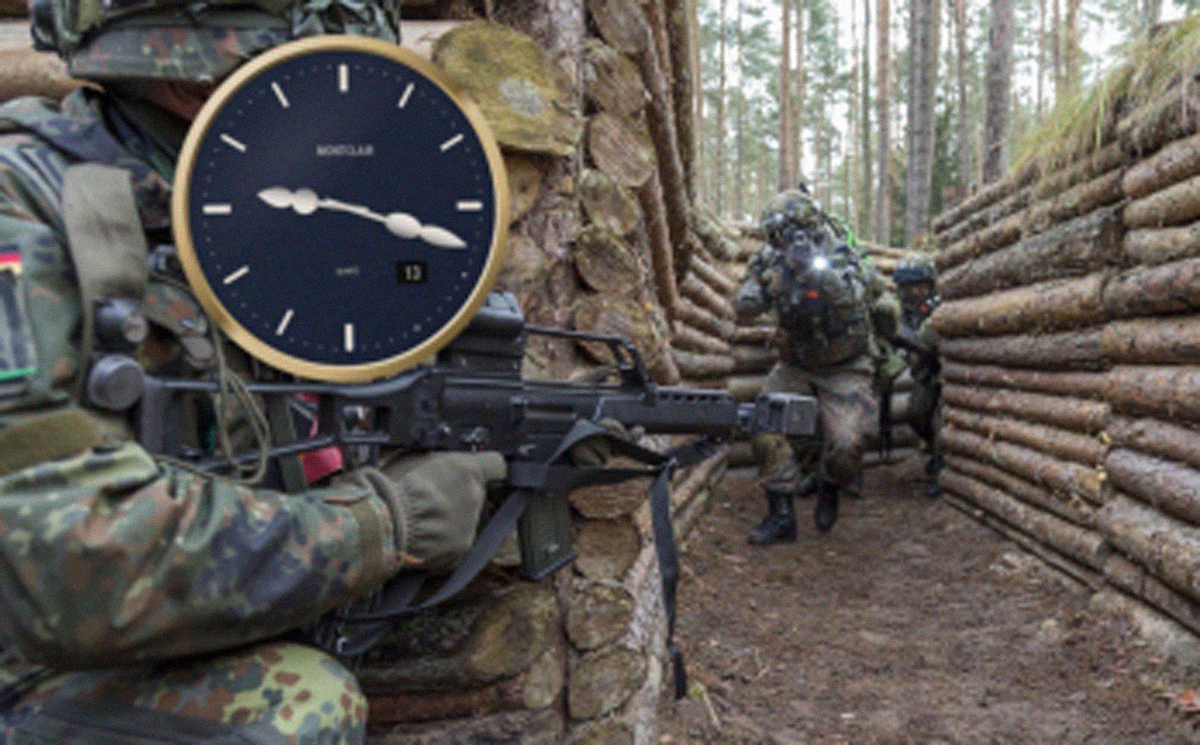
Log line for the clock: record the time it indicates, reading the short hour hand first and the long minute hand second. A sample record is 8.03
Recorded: 9.18
